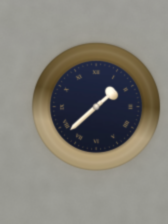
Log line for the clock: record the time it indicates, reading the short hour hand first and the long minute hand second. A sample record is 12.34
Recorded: 1.38
